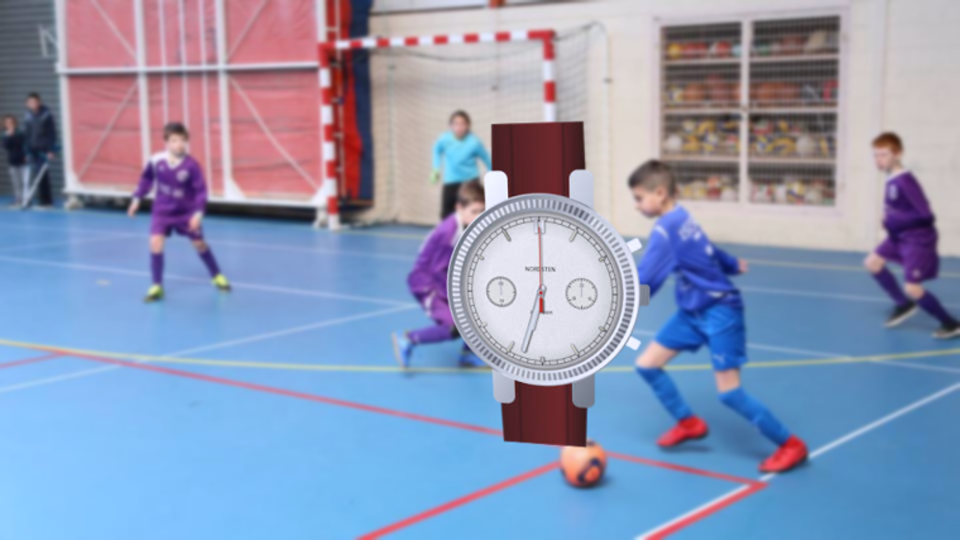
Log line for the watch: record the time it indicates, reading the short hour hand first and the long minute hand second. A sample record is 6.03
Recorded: 6.33
